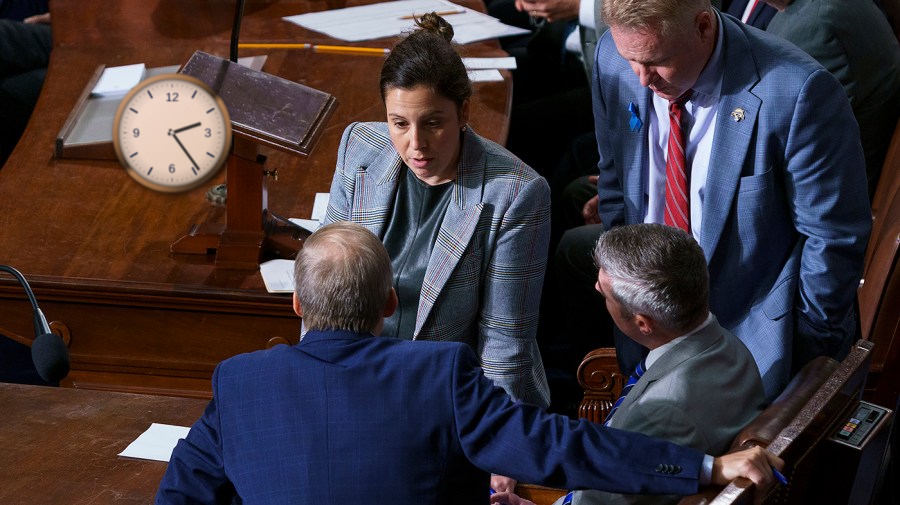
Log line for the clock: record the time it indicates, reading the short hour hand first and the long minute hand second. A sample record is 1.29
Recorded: 2.24
